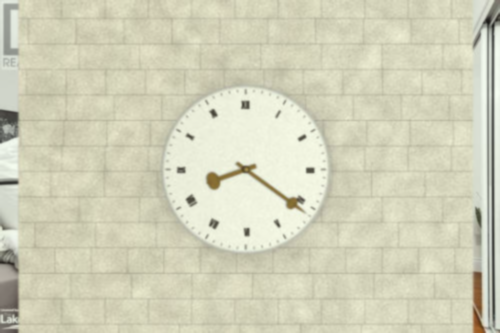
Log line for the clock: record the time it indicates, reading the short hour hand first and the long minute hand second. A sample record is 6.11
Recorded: 8.21
